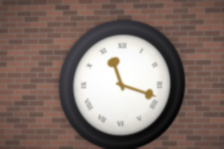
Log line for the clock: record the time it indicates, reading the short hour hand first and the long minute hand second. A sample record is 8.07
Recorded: 11.18
